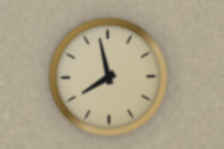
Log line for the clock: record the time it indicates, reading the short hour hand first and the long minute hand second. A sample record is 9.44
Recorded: 7.58
